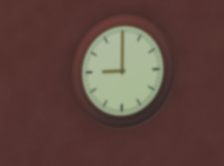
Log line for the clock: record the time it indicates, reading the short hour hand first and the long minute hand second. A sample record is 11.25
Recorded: 9.00
